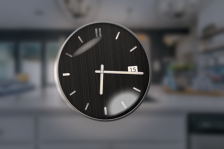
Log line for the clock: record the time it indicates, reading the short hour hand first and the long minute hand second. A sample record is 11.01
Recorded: 6.16
